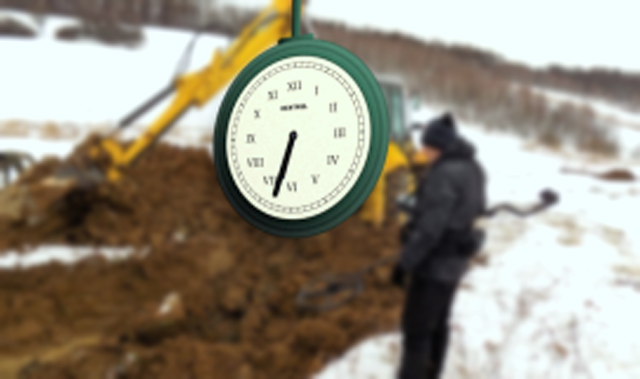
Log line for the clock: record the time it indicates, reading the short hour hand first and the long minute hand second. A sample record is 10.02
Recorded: 6.33
